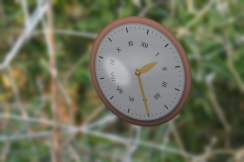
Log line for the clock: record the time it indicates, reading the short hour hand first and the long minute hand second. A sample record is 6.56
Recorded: 1.25
